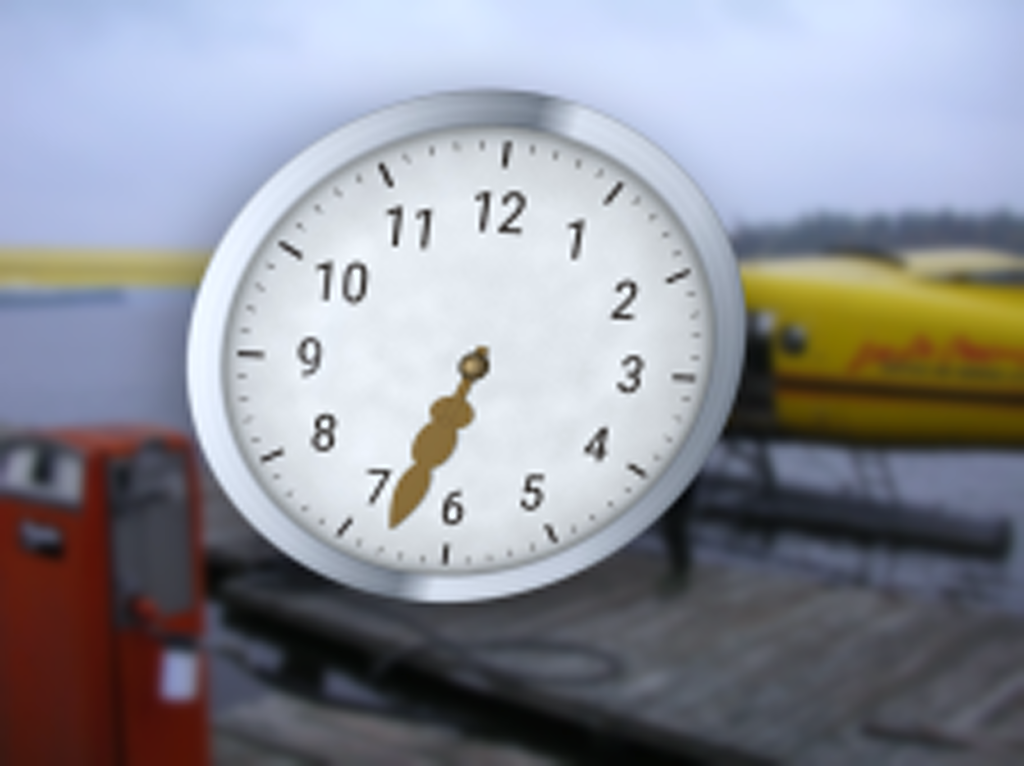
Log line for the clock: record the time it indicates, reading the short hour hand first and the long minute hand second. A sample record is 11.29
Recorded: 6.33
